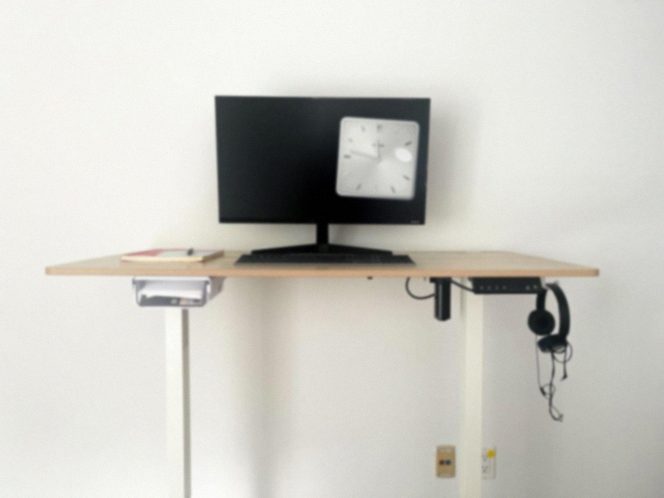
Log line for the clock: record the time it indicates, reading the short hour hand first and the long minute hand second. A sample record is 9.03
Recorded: 11.47
